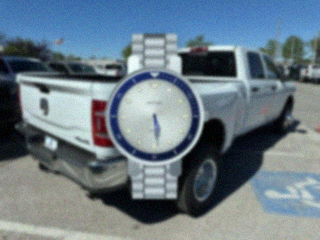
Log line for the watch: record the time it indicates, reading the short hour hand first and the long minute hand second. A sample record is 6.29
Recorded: 5.29
